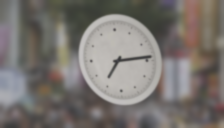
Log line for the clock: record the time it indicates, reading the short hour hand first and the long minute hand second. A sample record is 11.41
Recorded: 7.14
